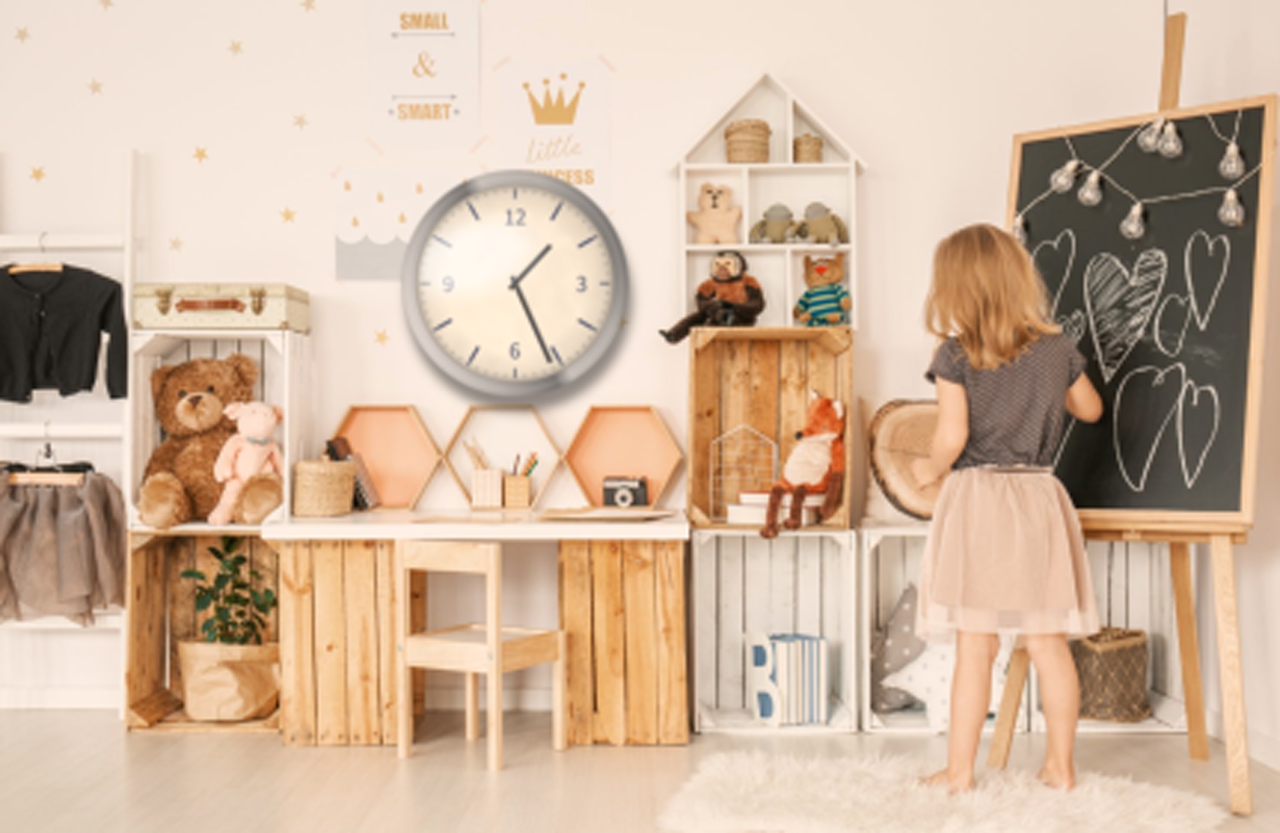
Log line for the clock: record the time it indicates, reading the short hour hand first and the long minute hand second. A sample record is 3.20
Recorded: 1.26
